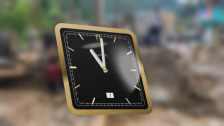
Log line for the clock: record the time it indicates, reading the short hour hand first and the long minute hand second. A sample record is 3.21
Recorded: 11.01
